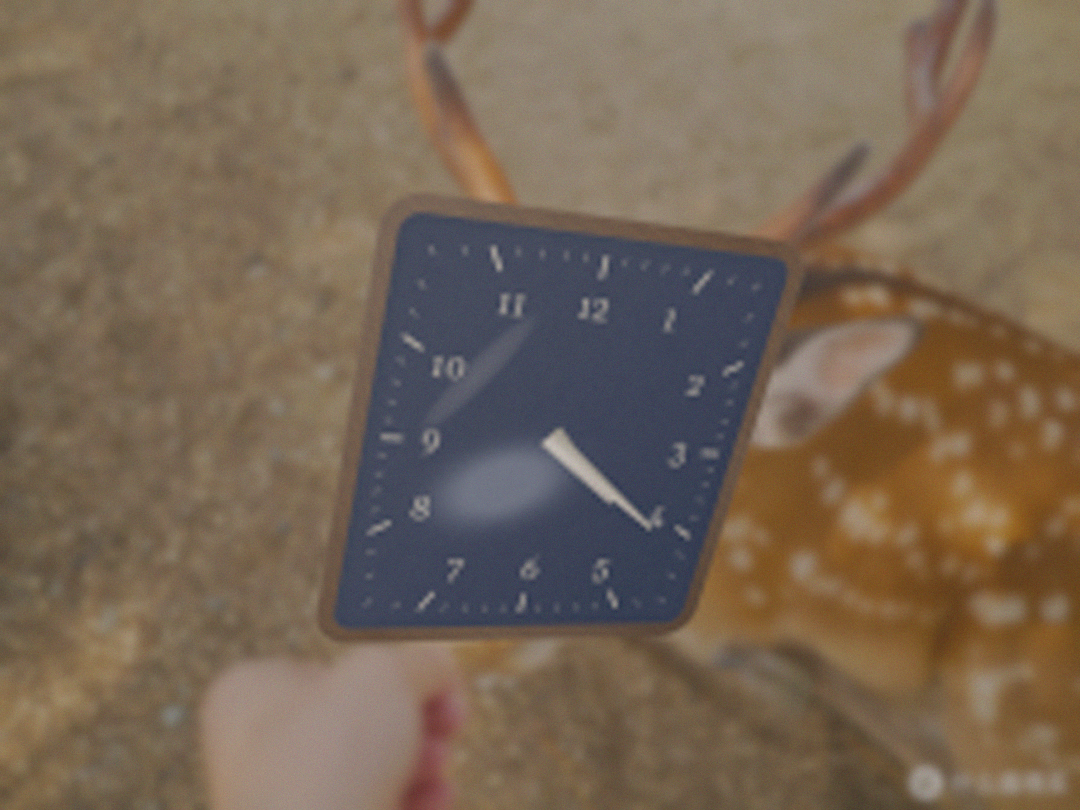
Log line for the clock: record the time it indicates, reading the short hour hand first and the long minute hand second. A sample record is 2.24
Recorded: 4.21
